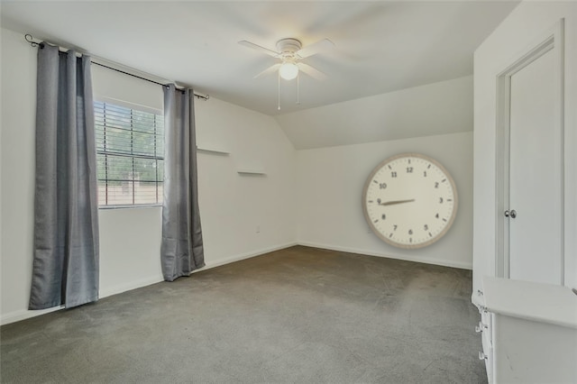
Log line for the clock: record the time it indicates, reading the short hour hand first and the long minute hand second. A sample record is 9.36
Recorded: 8.44
